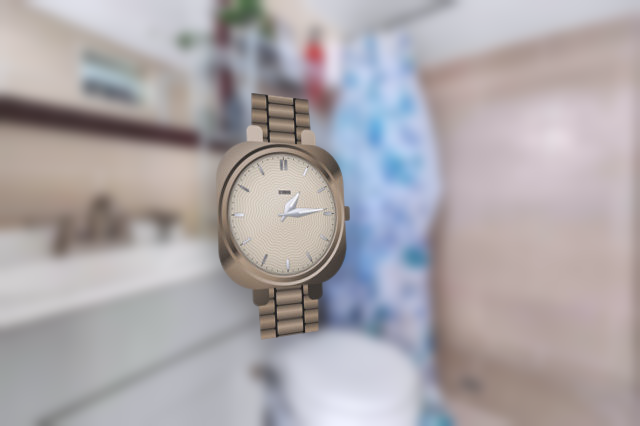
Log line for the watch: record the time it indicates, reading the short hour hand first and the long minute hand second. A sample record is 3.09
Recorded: 1.14
